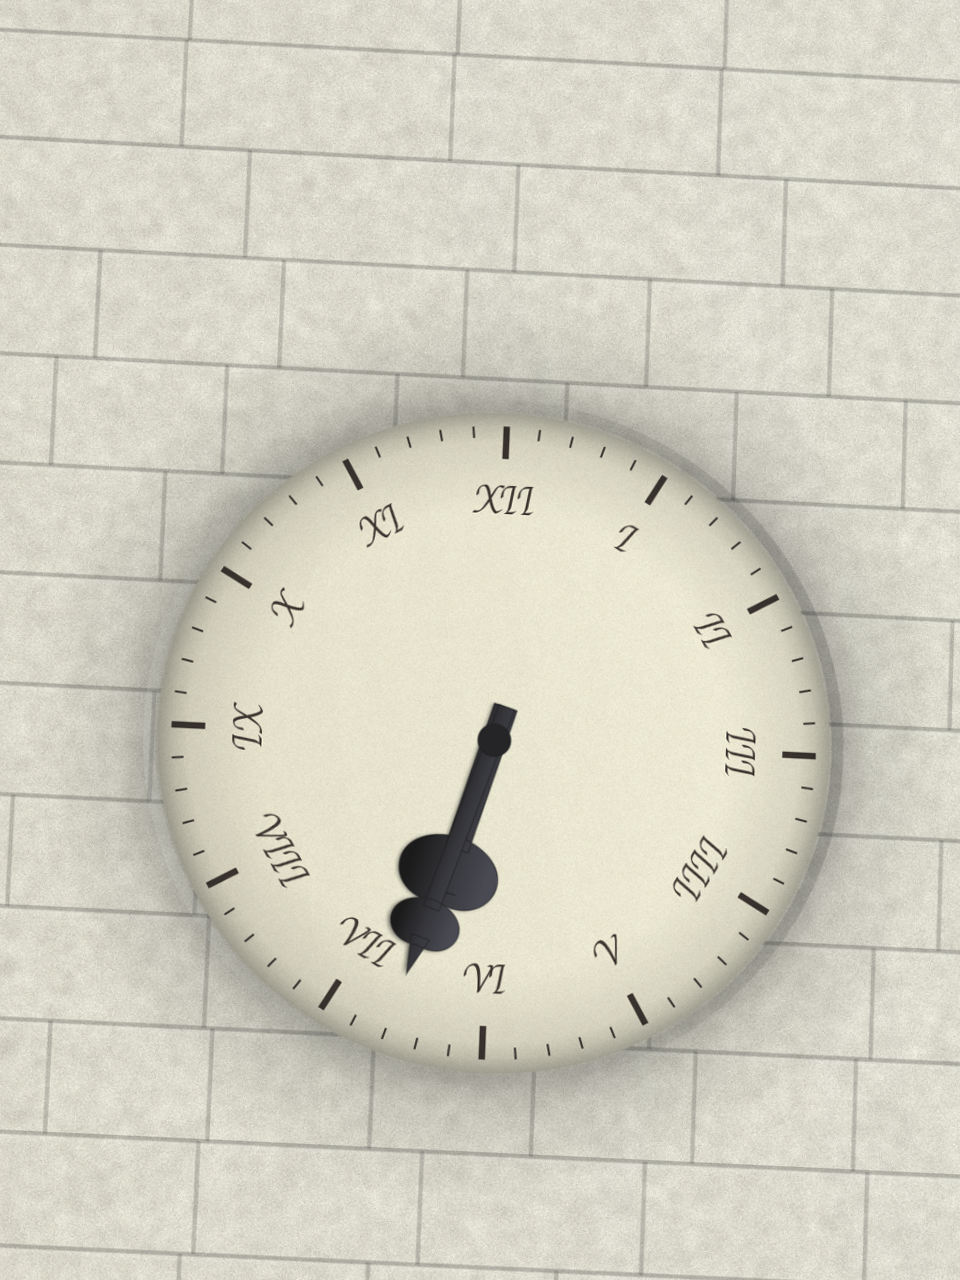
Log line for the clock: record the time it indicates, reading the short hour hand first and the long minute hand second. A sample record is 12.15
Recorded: 6.33
